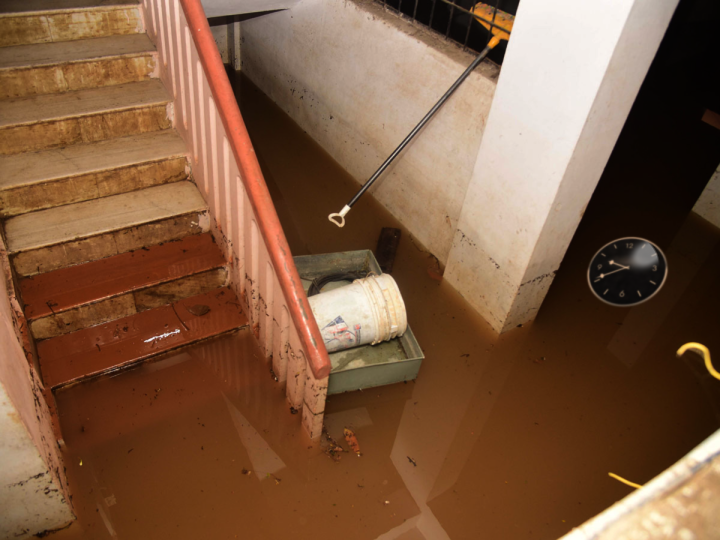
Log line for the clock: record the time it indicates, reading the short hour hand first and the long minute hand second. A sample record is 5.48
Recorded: 9.41
